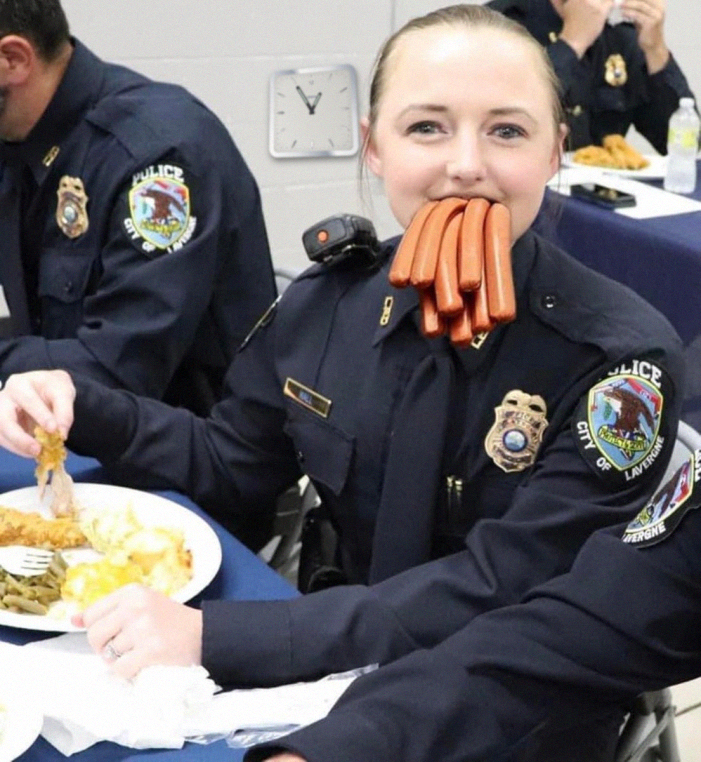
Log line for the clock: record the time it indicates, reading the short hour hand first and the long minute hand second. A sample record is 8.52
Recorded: 12.55
